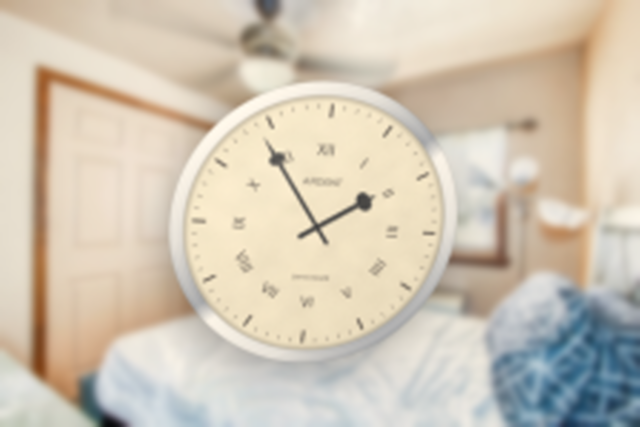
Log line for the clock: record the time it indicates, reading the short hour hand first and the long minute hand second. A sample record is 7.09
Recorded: 1.54
